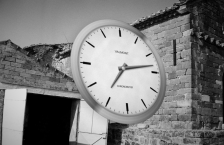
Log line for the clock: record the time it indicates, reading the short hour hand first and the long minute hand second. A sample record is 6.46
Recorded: 7.13
